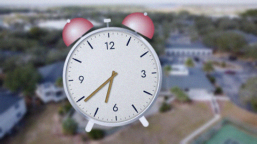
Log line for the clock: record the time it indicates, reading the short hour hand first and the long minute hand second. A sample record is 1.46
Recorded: 6.39
